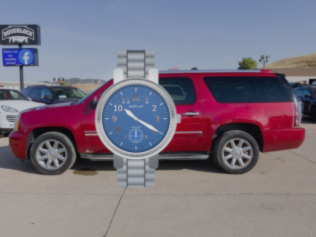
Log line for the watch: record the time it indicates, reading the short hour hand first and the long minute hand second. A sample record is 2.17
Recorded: 10.20
